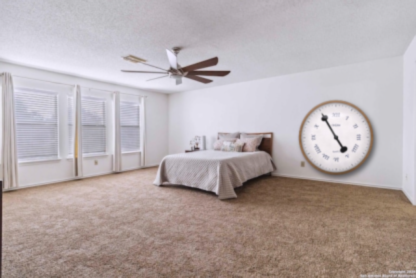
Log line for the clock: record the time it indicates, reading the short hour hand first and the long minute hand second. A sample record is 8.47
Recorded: 4.55
